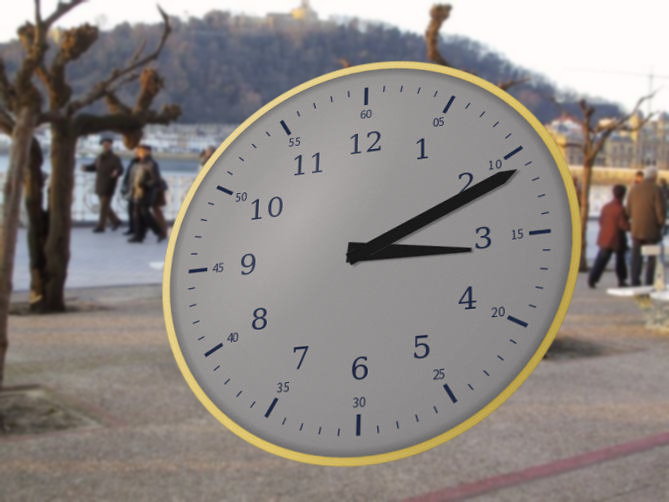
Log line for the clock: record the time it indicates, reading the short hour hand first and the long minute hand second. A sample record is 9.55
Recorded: 3.11
